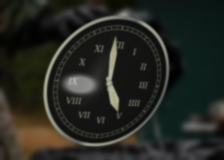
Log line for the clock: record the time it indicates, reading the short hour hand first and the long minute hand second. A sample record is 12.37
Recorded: 4.59
